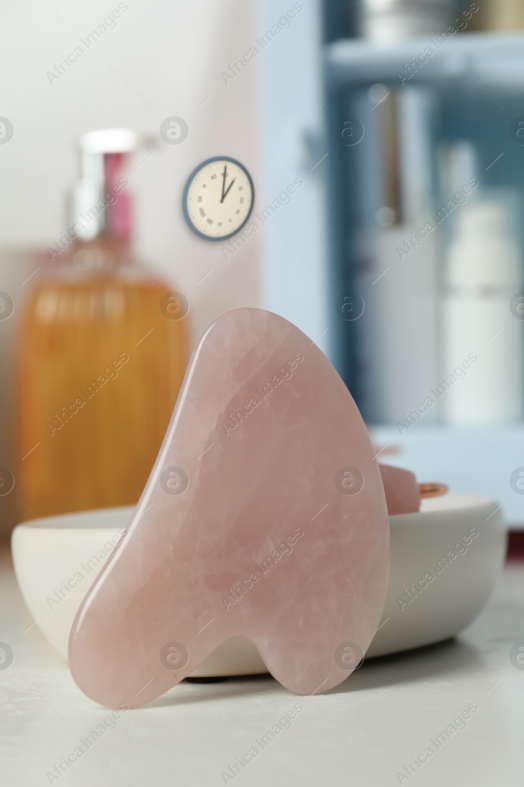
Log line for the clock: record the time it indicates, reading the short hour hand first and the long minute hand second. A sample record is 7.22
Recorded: 1.00
